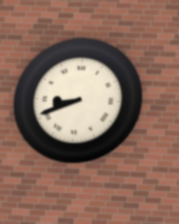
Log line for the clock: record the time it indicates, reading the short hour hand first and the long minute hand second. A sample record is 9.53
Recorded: 8.41
